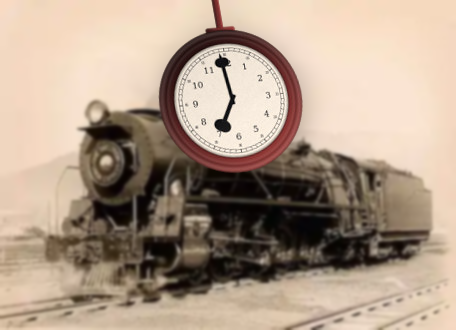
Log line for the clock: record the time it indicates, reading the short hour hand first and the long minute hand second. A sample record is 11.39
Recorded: 6.59
